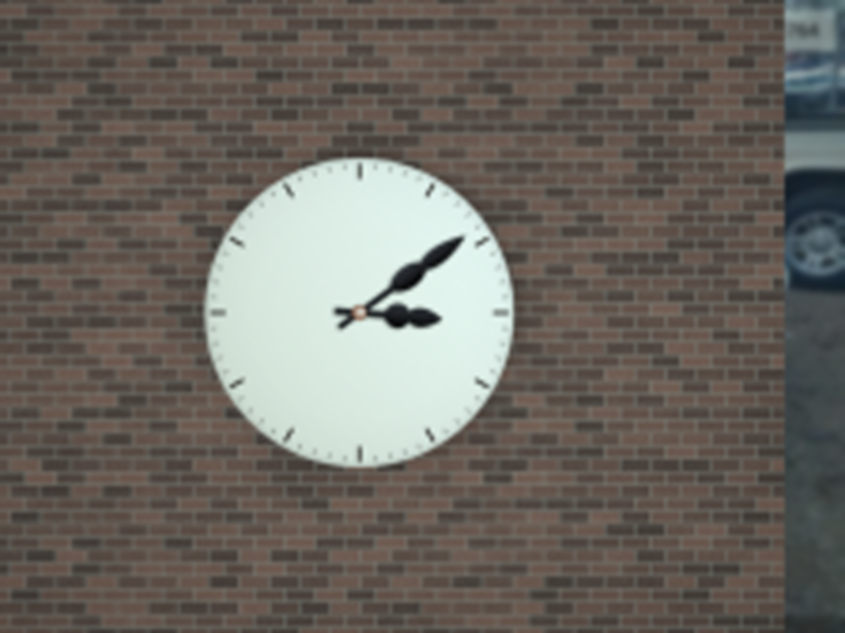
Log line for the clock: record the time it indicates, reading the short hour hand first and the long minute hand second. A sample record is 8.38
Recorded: 3.09
